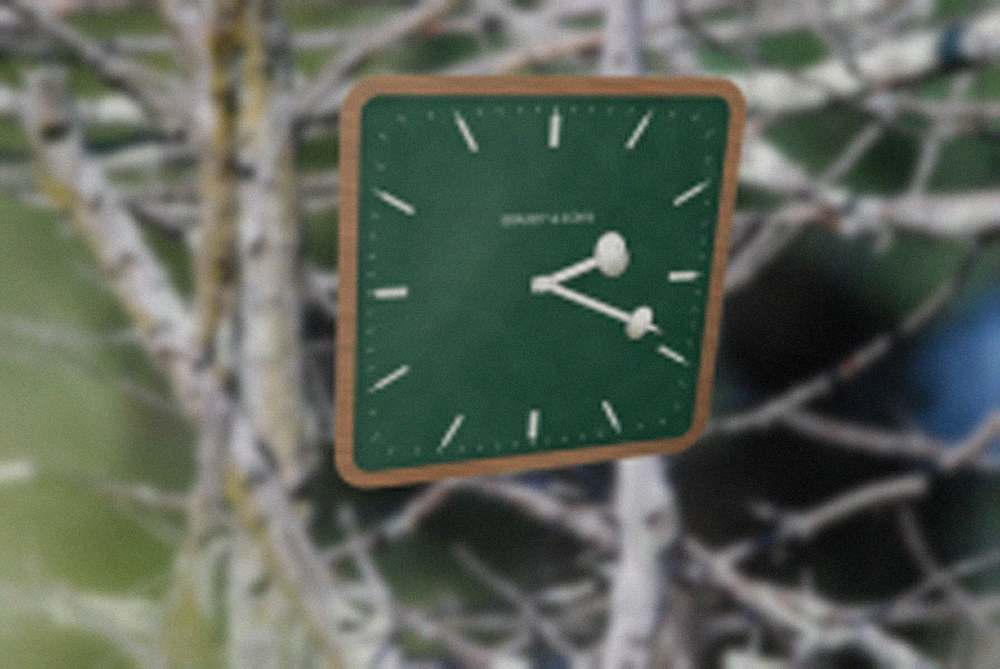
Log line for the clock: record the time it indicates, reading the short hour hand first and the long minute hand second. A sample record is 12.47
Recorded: 2.19
